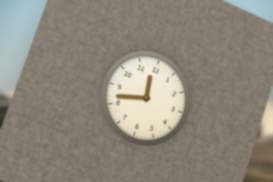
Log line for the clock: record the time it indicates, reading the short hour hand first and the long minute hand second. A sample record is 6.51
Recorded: 11.42
